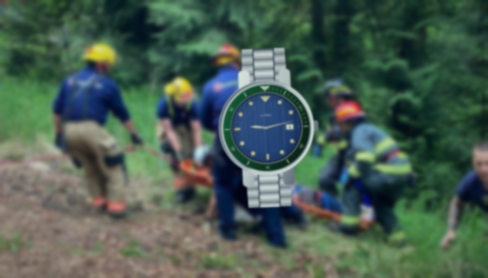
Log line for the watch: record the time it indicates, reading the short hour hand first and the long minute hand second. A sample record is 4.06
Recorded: 9.13
